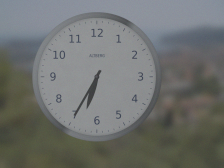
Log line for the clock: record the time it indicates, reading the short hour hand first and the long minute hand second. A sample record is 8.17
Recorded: 6.35
